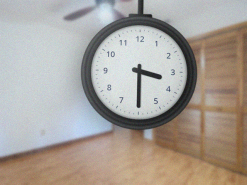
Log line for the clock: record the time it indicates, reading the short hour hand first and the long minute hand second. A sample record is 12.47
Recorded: 3.30
